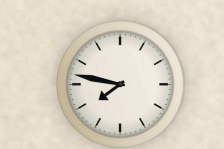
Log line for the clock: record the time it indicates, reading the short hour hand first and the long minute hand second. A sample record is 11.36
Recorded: 7.47
